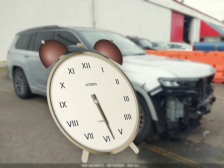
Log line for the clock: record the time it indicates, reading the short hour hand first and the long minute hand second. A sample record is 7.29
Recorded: 5.28
